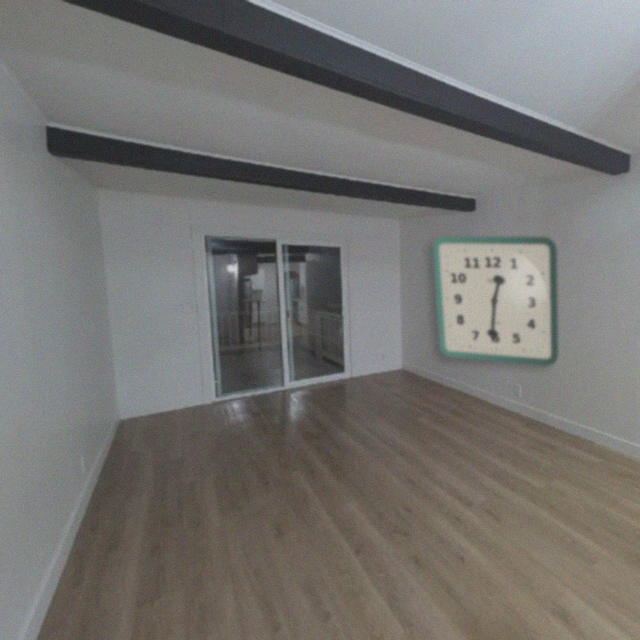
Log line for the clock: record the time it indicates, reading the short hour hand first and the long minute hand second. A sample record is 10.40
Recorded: 12.31
